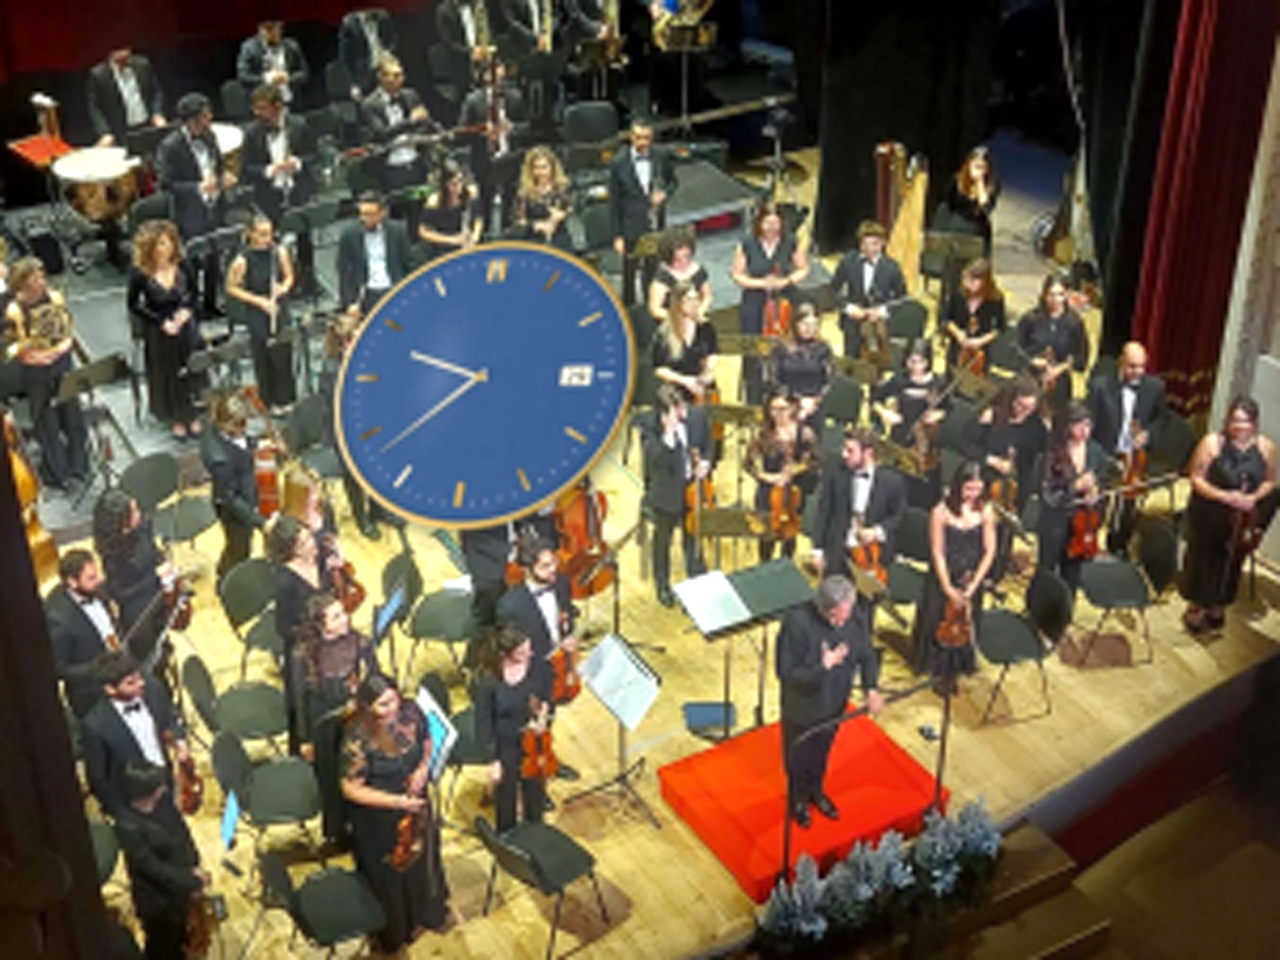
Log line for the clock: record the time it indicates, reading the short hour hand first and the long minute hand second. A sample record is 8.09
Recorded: 9.38
